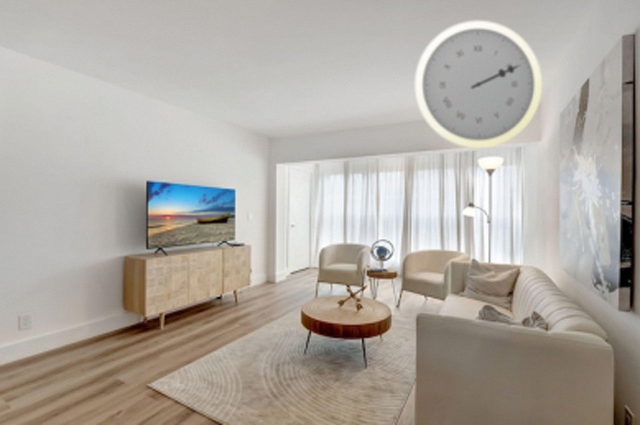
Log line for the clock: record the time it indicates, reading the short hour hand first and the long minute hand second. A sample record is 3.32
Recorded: 2.11
